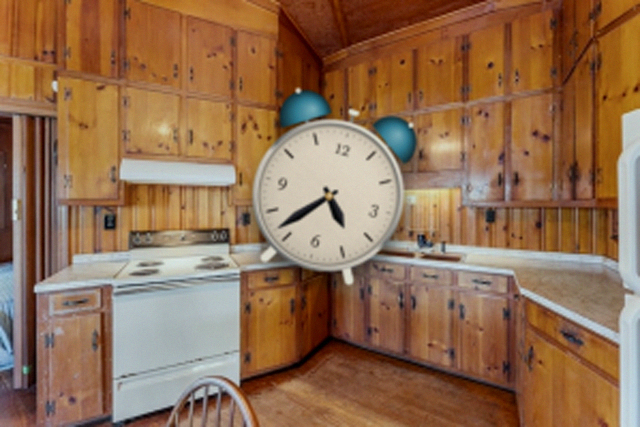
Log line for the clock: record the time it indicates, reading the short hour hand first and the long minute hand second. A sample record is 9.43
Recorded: 4.37
